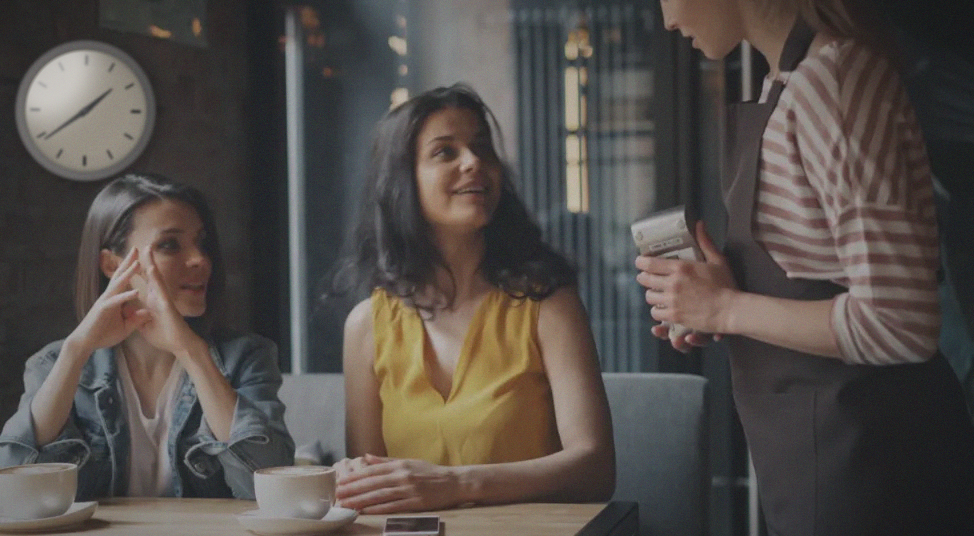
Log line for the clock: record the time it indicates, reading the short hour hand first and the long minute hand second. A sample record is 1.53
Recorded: 1.39
